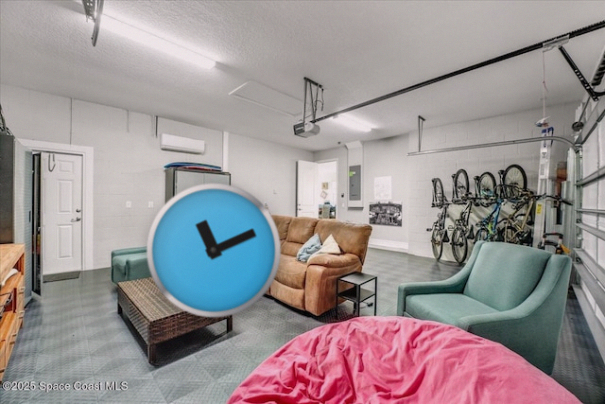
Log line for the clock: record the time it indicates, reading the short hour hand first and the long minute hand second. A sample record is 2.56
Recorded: 11.11
